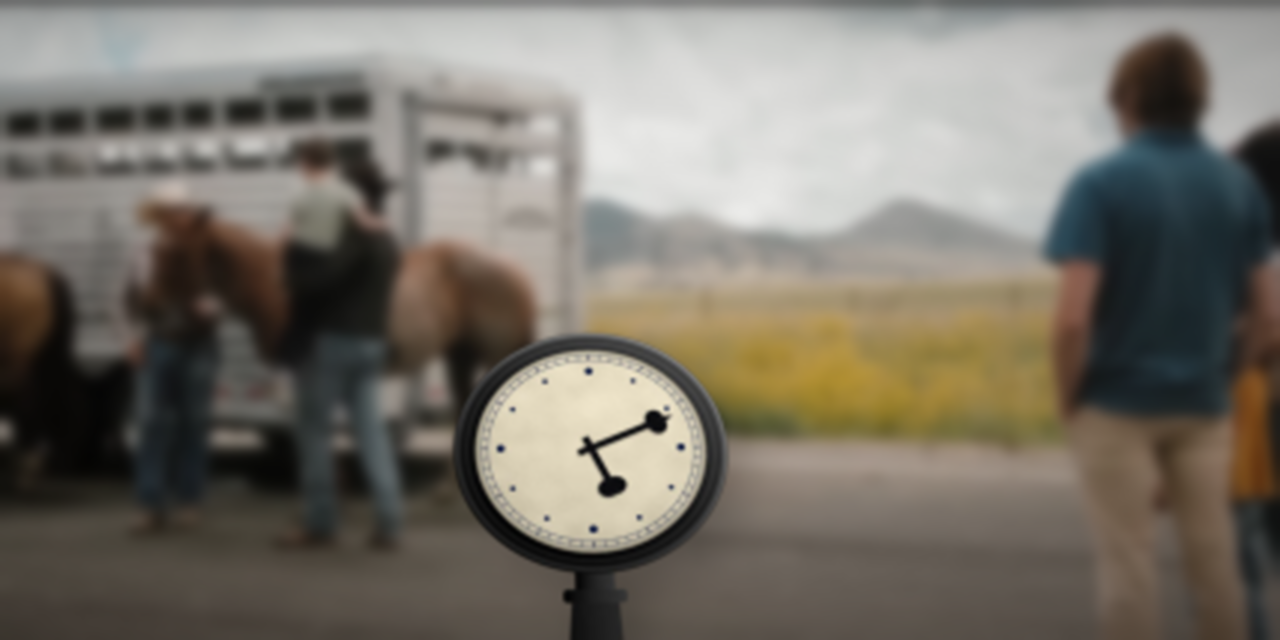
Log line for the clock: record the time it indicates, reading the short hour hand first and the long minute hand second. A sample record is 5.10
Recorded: 5.11
